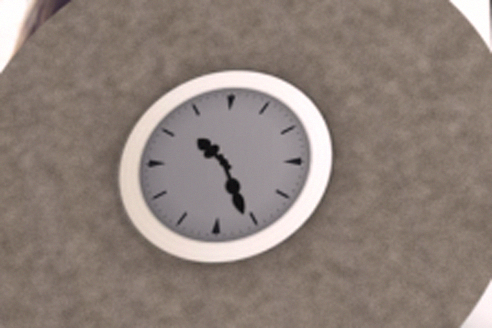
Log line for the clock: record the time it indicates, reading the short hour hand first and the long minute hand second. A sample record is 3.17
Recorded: 10.26
